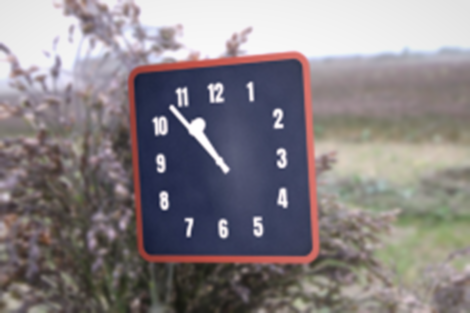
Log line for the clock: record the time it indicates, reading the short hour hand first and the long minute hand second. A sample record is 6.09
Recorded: 10.53
